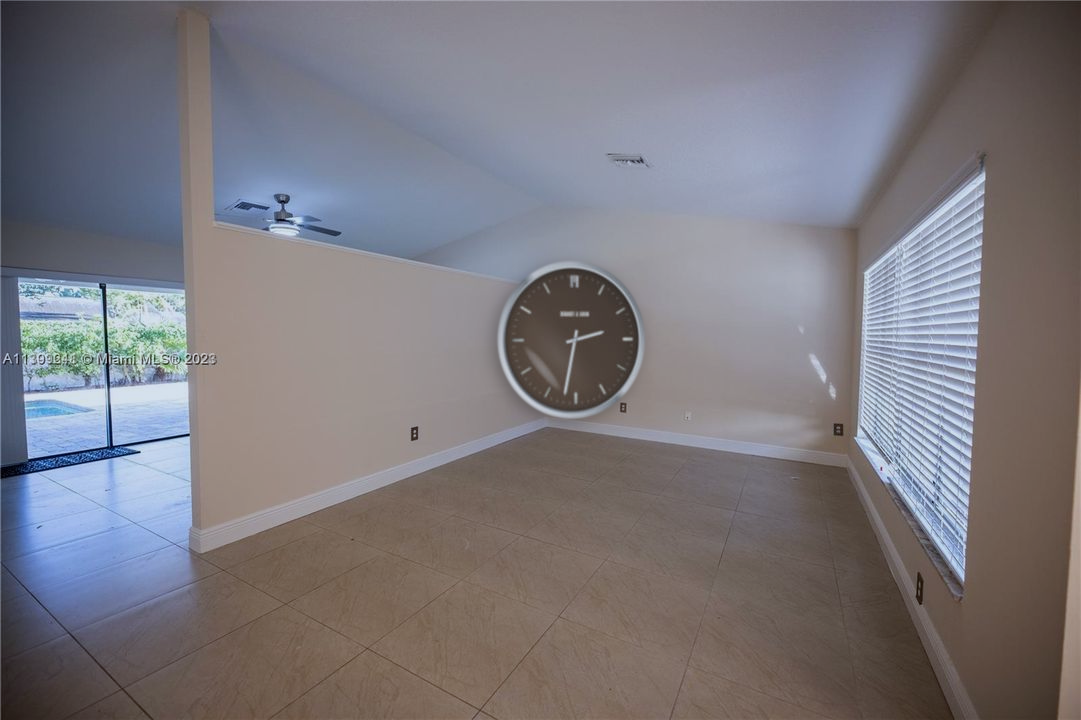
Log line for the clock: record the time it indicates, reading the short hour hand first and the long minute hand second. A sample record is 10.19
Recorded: 2.32
